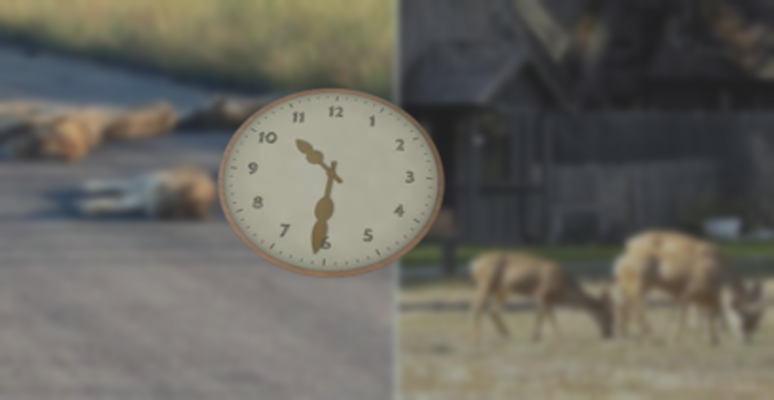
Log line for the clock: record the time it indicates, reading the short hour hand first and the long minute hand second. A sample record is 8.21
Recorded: 10.31
